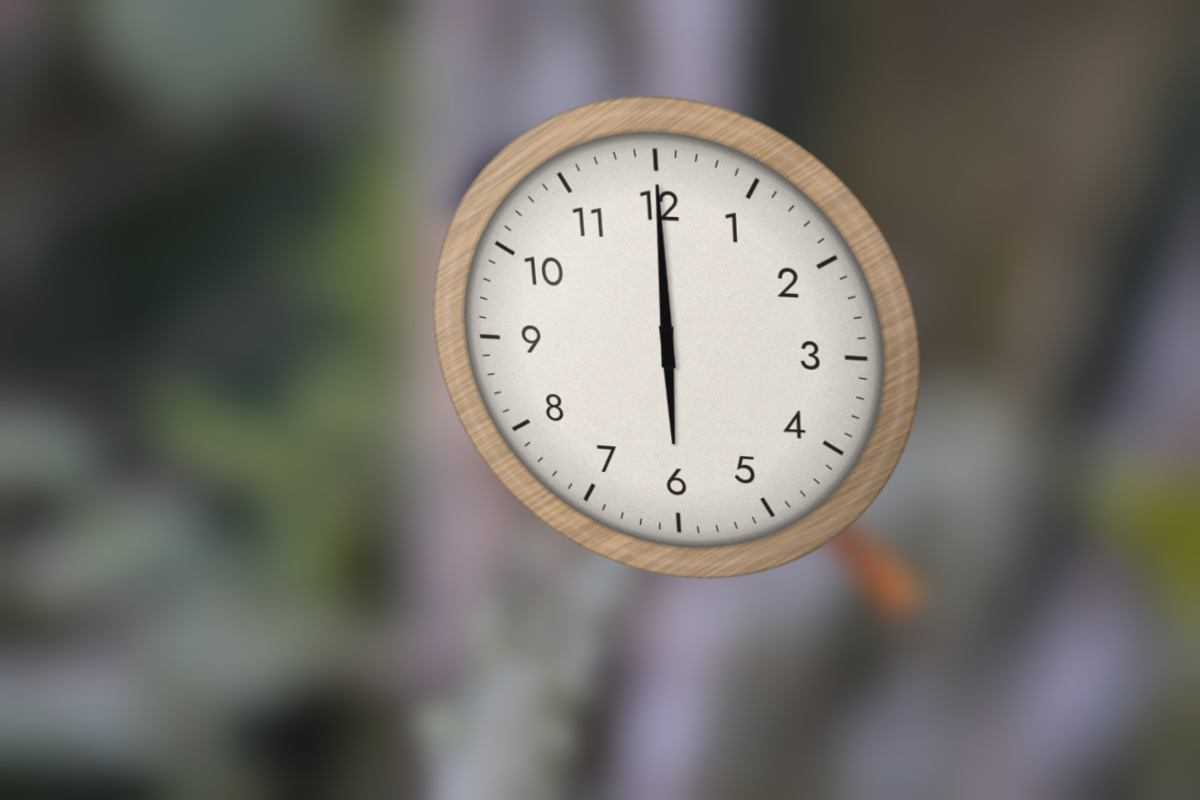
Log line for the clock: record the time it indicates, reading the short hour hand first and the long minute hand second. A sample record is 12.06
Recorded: 6.00
